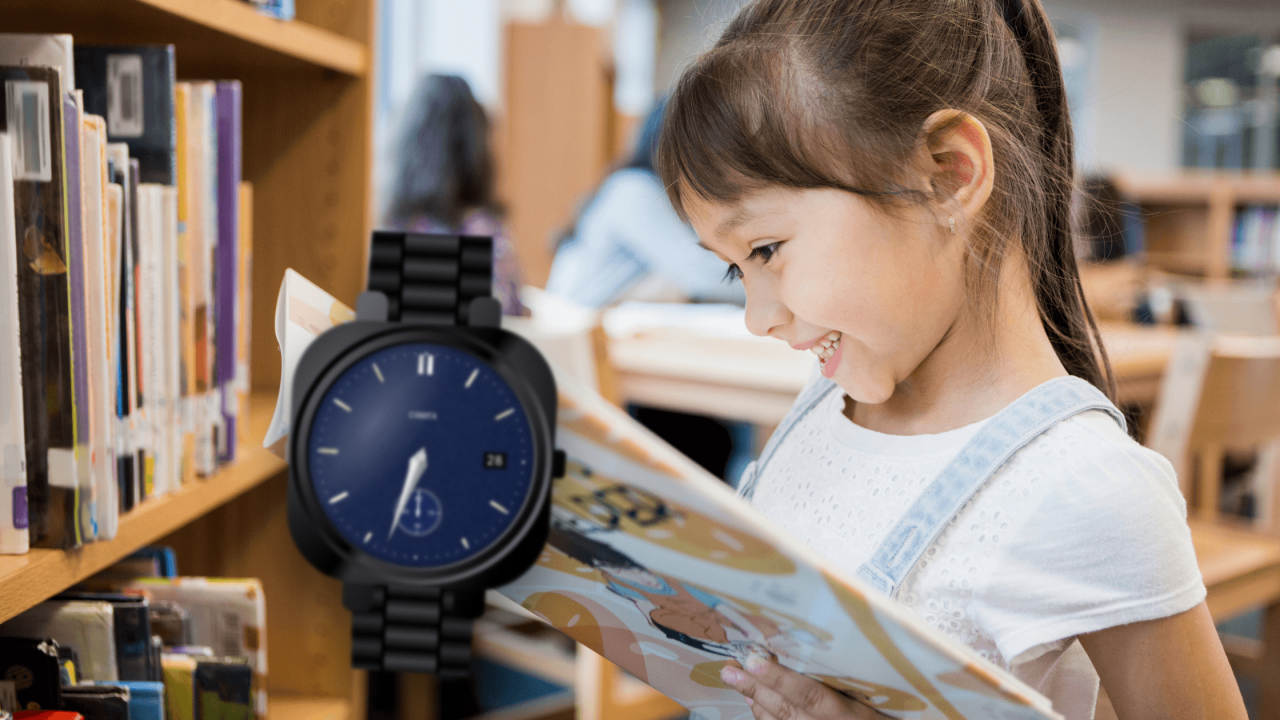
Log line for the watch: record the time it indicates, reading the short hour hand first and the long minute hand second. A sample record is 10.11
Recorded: 6.33
